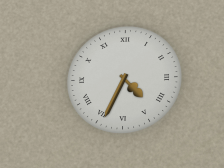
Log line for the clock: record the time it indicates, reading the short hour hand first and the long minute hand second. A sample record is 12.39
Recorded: 4.34
